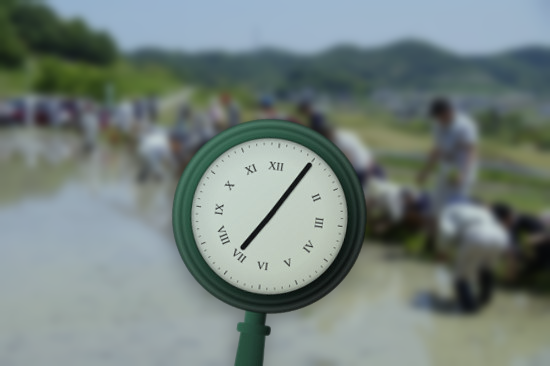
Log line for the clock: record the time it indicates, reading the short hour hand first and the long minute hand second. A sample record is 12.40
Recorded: 7.05
